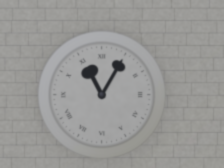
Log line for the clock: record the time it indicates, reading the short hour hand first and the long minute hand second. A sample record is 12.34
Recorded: 11.05
